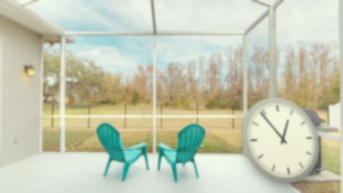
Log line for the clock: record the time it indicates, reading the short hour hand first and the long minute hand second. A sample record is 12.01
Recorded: 12.54
